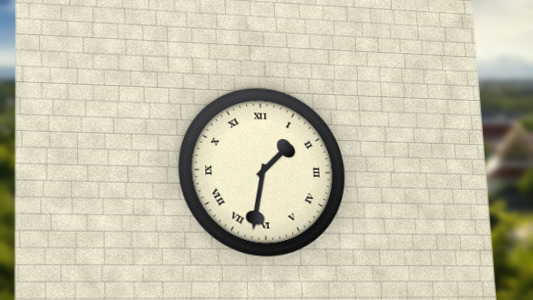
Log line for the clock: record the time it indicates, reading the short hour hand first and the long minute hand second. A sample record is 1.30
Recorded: 1.32
